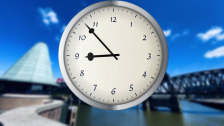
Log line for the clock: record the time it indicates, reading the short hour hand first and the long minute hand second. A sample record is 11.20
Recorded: 8.53
